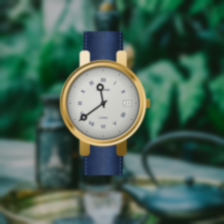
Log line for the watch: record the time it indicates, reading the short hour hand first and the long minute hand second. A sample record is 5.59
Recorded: 11.39
